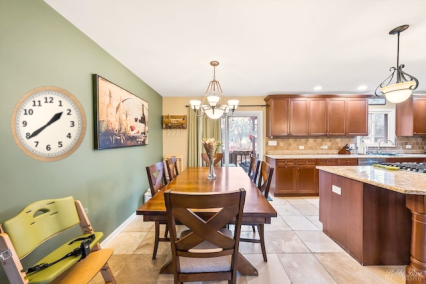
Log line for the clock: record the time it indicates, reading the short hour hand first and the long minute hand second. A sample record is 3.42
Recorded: 1.39
